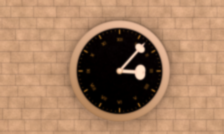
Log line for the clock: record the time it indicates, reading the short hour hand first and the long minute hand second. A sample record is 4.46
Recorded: 3.07
